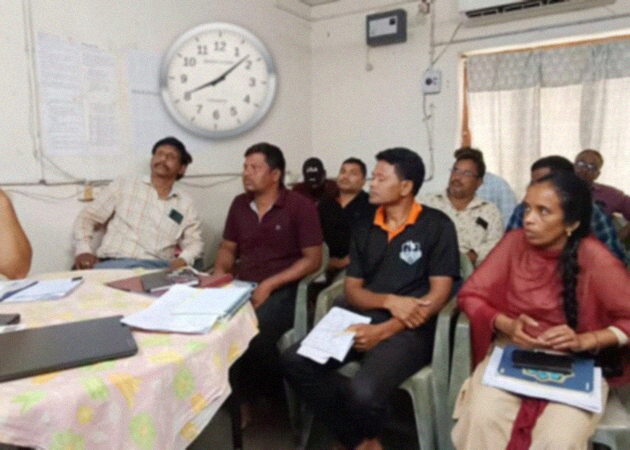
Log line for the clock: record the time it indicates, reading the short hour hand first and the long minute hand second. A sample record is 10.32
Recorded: 8.08
